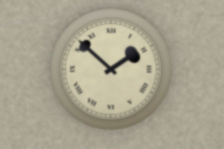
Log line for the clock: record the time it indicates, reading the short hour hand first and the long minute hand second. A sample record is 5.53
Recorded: 1.52
